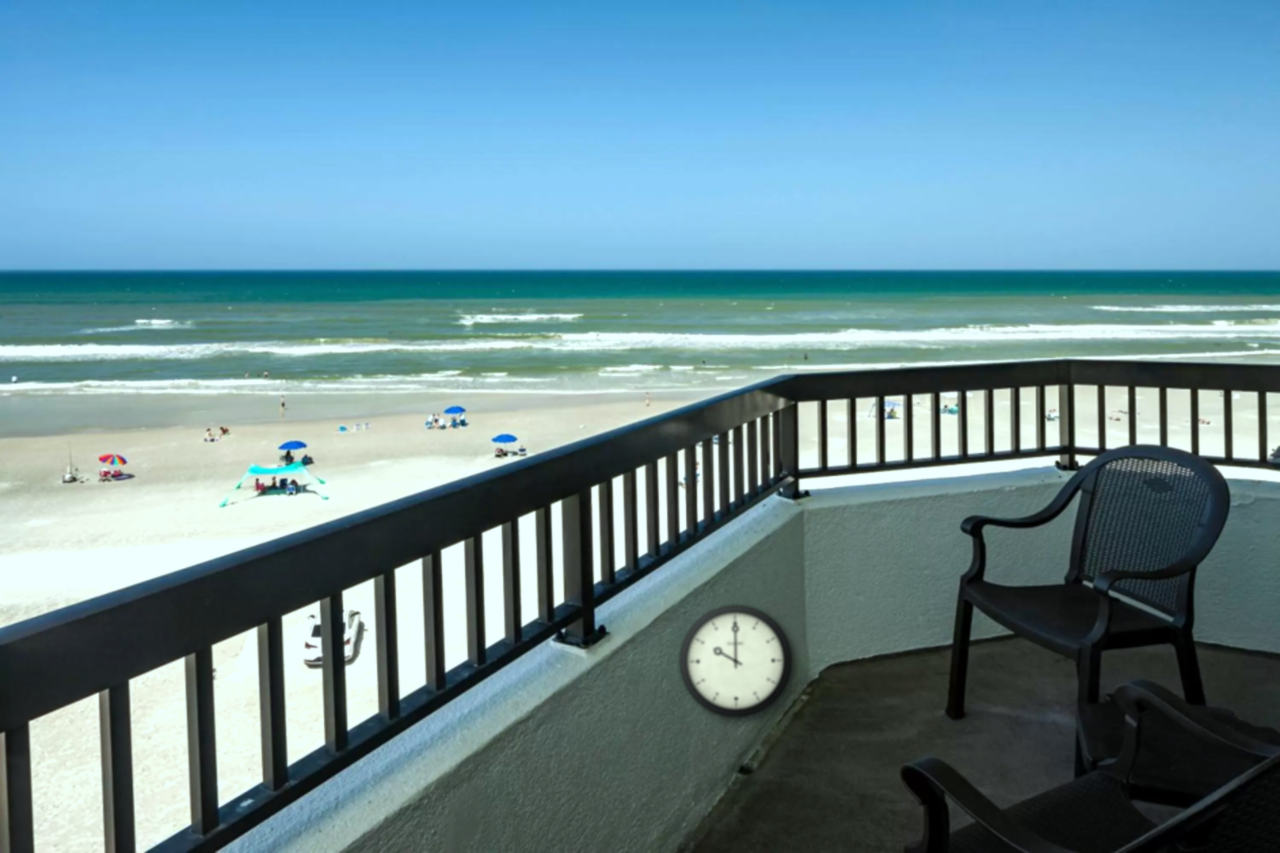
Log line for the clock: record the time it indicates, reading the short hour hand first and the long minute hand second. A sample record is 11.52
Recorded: 10.00
